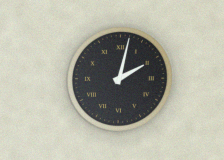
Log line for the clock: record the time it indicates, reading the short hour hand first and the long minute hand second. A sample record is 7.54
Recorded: 2.02
